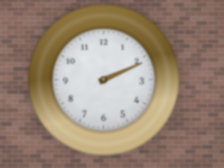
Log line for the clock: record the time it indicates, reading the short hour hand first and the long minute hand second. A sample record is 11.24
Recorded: 2.11
